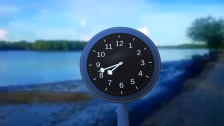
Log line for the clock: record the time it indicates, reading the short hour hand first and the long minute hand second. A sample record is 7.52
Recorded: 7.42
